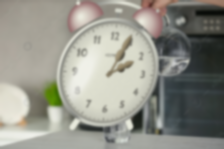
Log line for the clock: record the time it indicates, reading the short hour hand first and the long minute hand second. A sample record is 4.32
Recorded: 2.04
